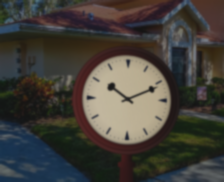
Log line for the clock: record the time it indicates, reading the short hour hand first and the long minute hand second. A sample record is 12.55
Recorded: 10.11
